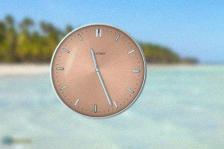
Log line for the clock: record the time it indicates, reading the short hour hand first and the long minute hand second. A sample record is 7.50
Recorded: 11.26
